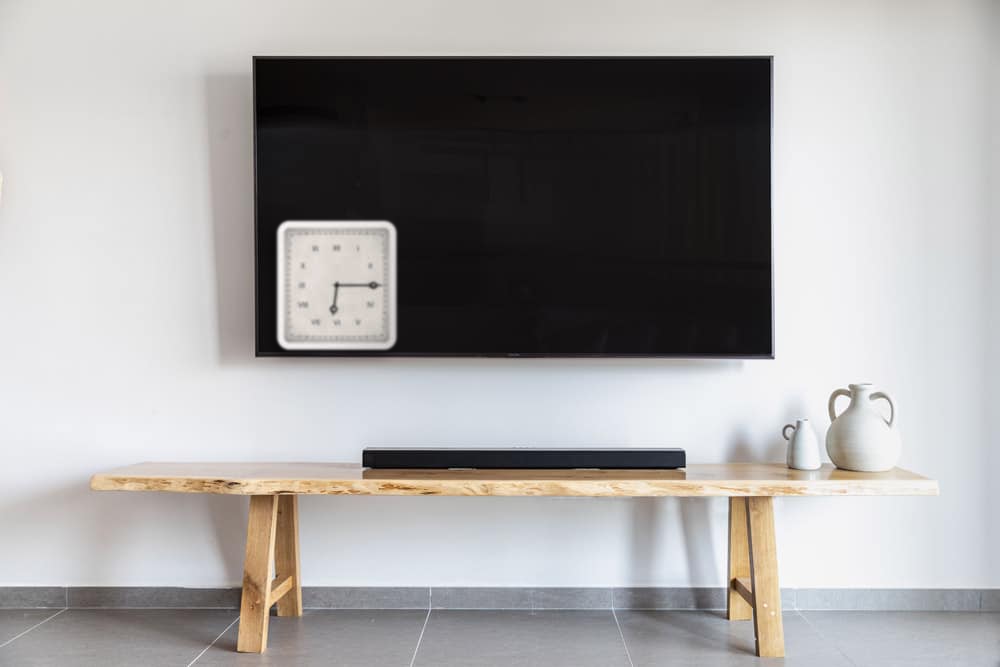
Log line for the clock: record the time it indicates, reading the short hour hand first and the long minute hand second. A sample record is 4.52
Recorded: 6.15
